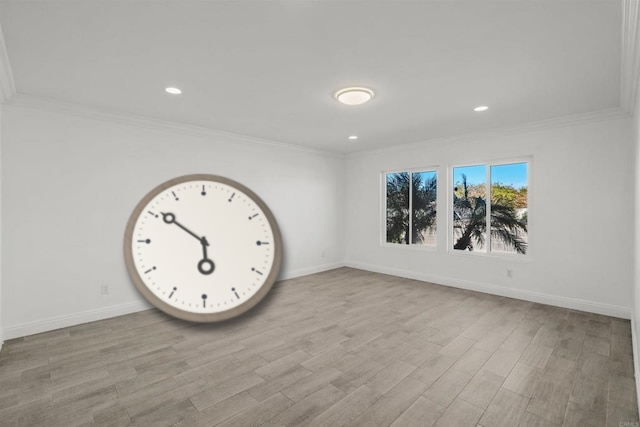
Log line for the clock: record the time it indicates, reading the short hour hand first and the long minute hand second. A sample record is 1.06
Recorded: 5.51
